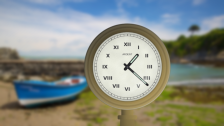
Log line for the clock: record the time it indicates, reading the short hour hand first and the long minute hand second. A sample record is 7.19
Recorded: 1.22
